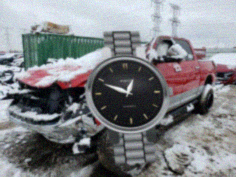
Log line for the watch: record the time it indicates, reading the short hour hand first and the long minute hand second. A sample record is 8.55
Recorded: 12.49
